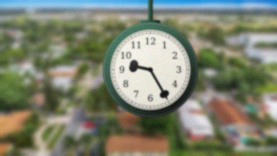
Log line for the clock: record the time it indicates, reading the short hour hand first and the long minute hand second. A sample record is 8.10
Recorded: 9.25
